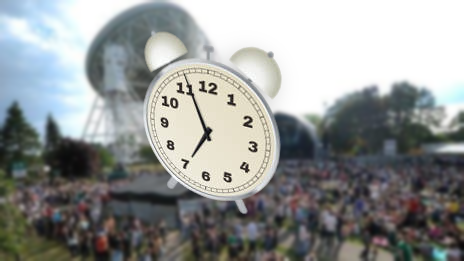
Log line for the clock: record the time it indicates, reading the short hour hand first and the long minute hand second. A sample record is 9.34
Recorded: 6.56
